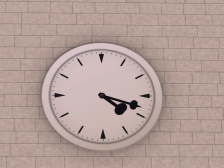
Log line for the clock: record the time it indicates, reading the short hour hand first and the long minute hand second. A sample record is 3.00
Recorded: 4.18
